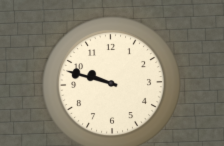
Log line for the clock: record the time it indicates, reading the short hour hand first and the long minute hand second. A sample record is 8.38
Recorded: 9.48
